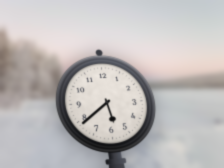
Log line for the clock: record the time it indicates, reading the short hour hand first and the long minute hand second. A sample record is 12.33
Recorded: 5.39
